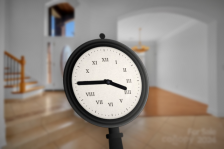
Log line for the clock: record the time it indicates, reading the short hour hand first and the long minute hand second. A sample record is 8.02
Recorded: 3.45
